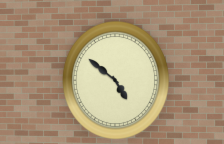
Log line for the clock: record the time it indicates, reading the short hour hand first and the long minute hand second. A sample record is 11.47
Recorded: 4.51
